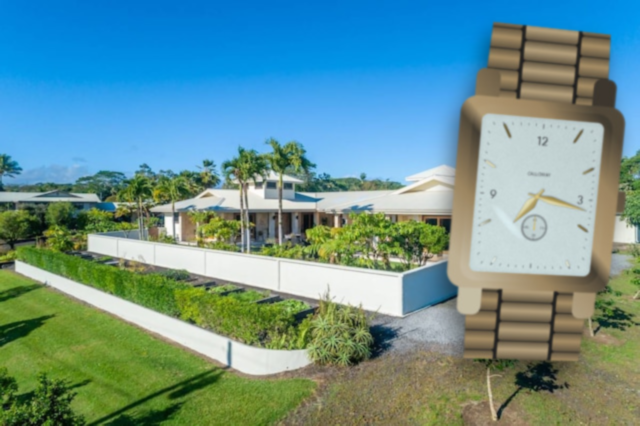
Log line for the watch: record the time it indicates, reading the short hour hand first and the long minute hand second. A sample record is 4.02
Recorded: 7.17
